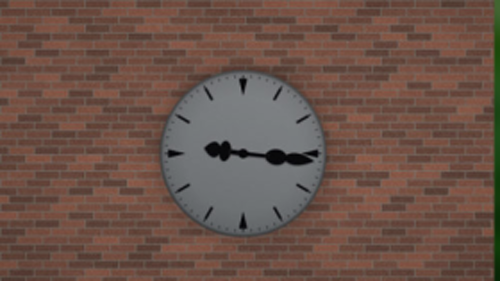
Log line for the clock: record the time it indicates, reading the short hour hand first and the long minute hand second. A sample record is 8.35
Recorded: 9.16
